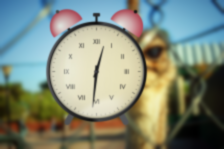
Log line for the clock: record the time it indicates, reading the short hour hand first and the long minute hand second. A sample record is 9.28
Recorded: 12.31
